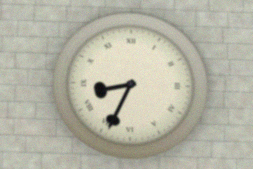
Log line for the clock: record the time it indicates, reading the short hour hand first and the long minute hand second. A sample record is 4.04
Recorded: 8.34
